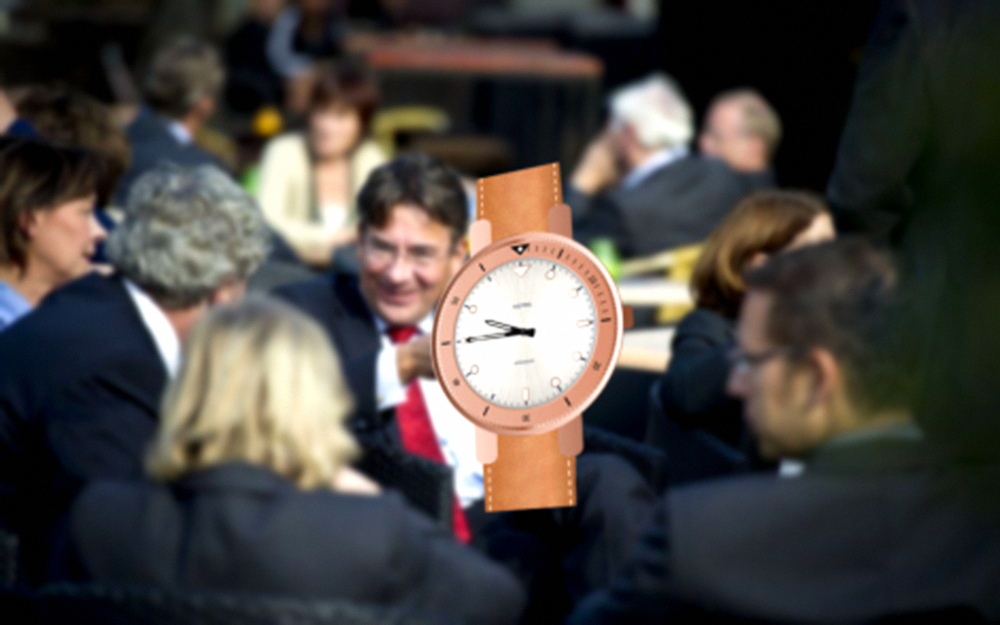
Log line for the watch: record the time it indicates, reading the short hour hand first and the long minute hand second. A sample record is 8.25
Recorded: 9.45
